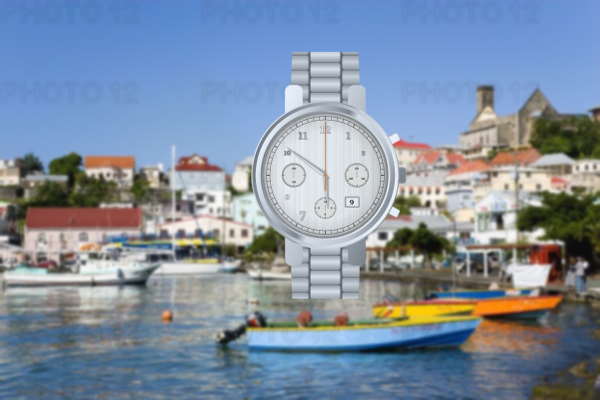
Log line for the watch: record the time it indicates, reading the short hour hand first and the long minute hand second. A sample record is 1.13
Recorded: 5.51
